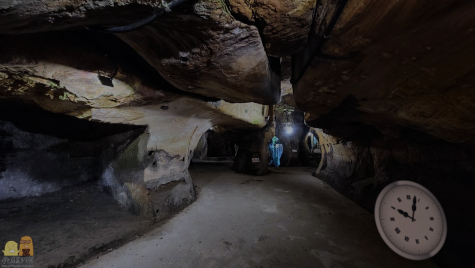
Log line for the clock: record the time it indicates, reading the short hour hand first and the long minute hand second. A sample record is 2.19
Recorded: 10.03
